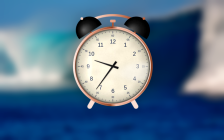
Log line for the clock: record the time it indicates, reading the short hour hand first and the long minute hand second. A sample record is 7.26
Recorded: 9.36
